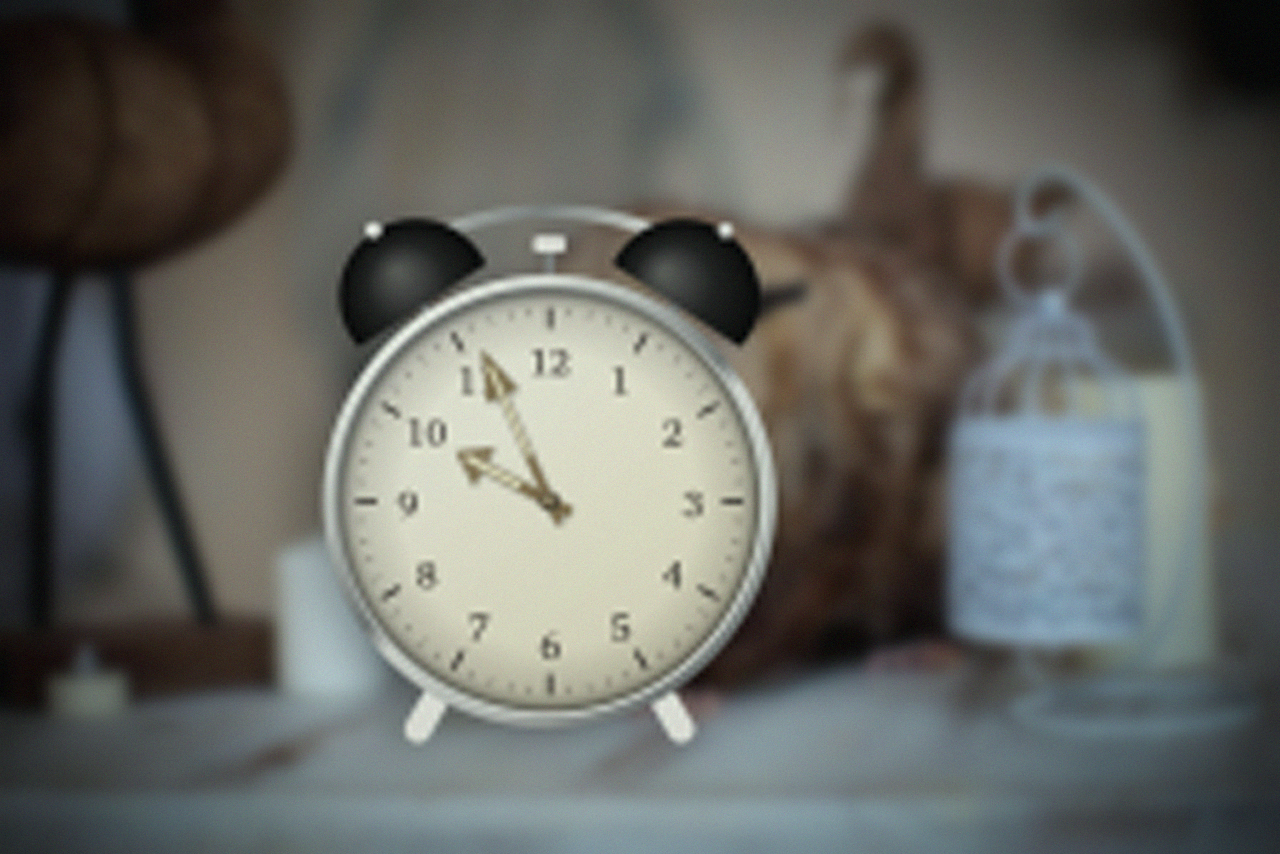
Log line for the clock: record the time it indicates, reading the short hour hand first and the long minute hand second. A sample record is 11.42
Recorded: 9.56
